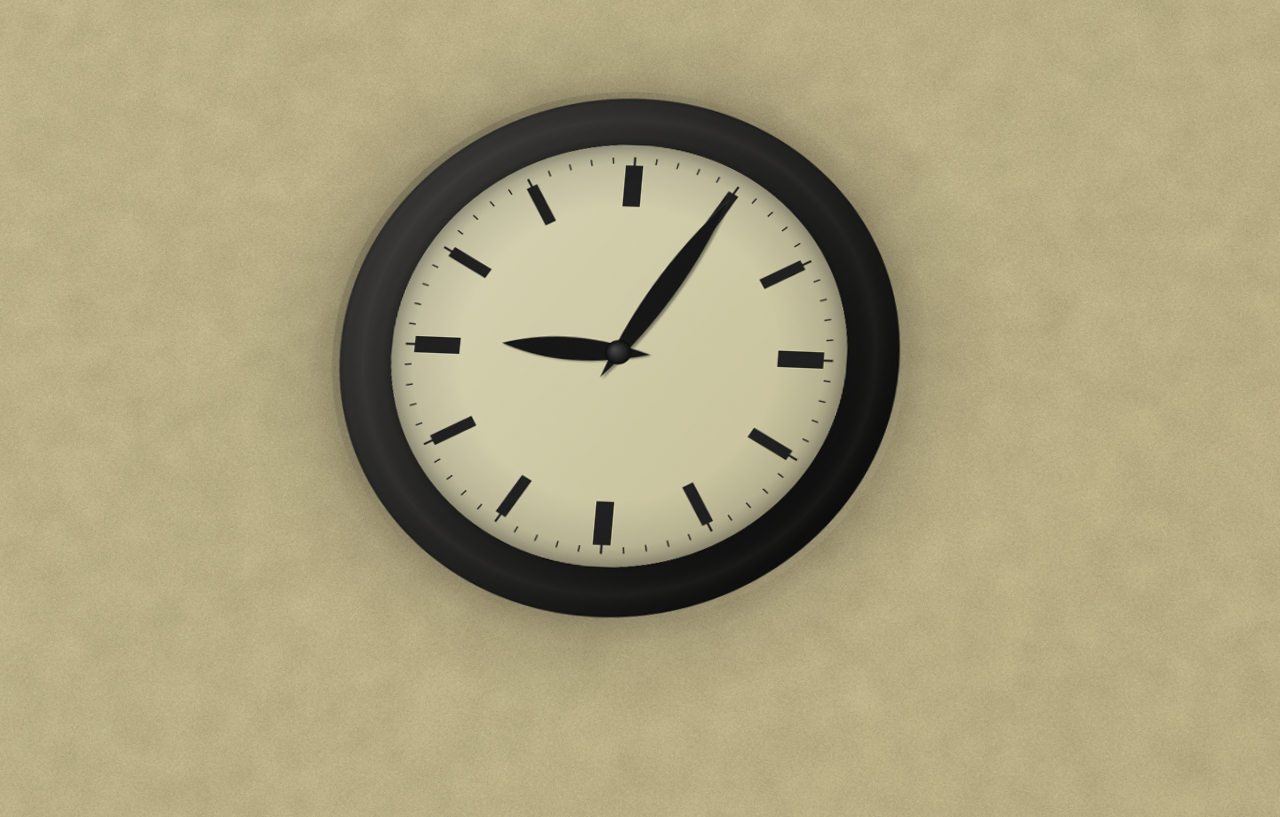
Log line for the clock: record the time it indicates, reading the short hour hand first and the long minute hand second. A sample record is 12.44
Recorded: 9.05
